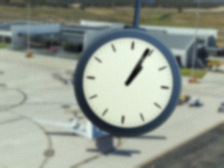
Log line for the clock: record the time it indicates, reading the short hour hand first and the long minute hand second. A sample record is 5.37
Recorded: 1.04
